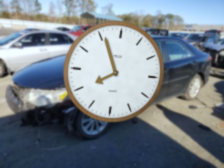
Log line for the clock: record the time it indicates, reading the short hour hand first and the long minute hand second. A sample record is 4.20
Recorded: 7.56
